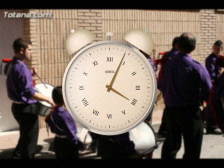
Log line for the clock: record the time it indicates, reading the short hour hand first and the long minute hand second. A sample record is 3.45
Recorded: 4.04
